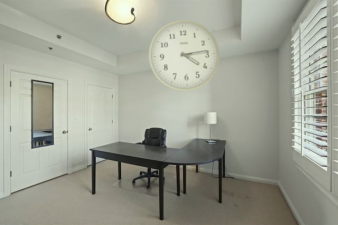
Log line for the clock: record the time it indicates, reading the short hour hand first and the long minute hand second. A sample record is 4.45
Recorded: 4.14
